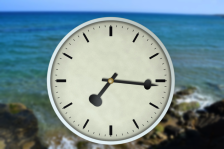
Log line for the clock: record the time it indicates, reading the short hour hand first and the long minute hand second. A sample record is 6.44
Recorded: 7.16
